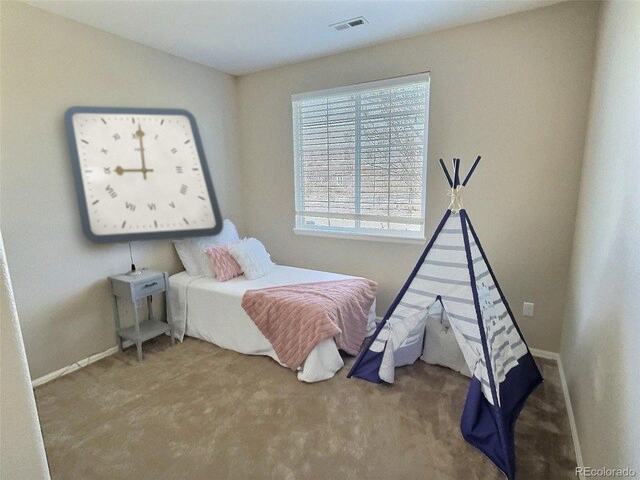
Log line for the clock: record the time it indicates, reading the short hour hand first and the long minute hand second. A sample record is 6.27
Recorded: 9.01
